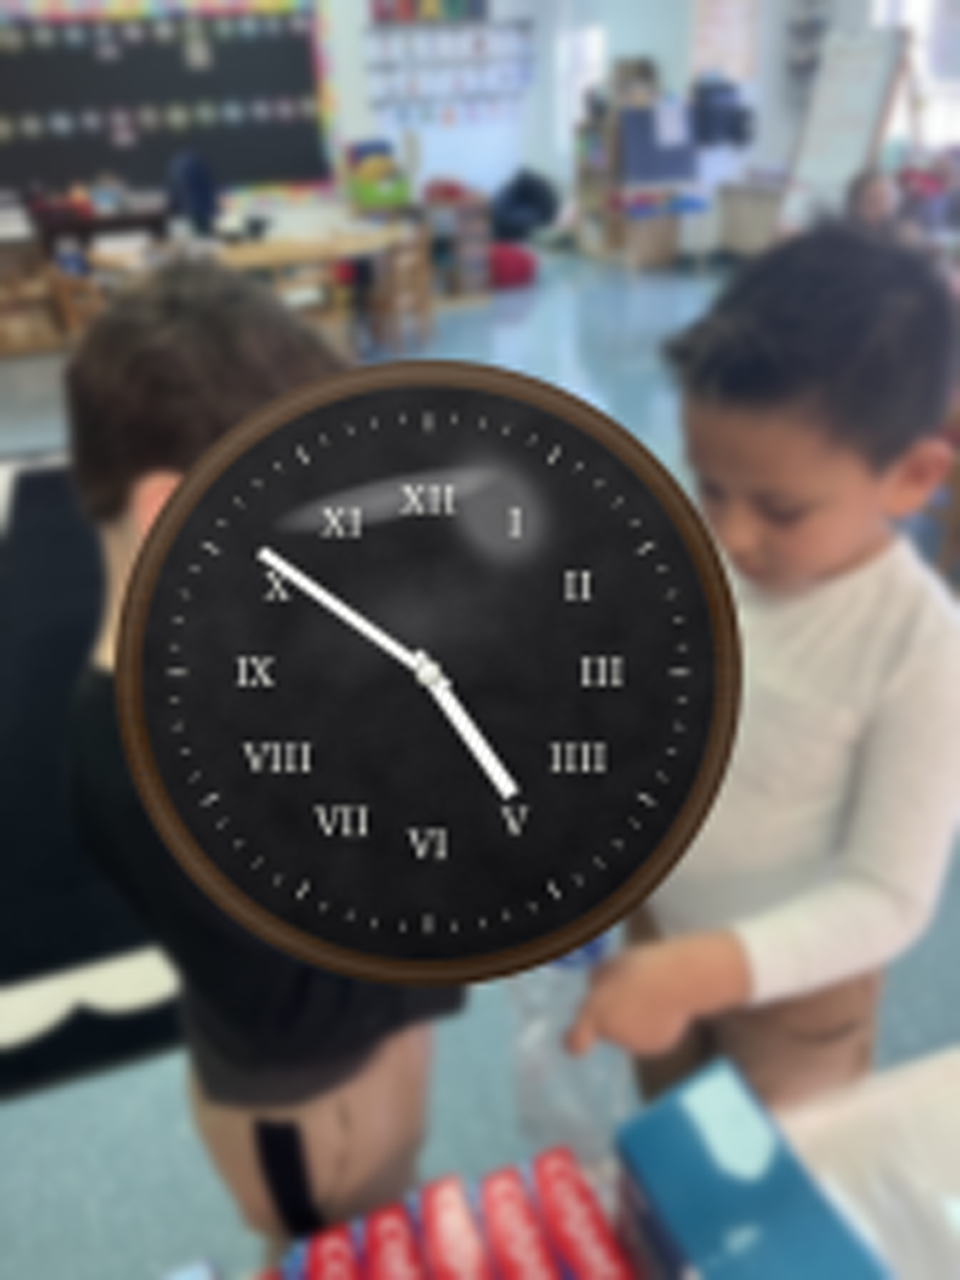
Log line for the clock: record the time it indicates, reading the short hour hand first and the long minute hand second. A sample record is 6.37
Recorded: 4.51
